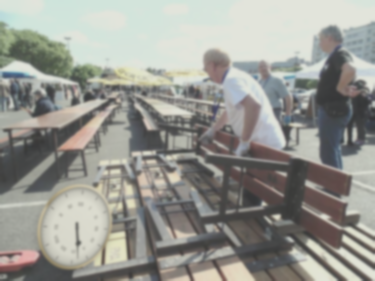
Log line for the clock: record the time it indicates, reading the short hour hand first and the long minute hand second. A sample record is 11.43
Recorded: 5.28
